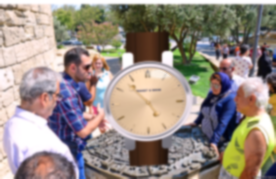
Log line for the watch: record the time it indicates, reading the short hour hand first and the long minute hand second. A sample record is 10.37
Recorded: 4.53
